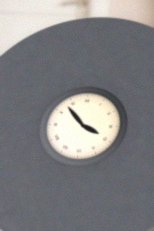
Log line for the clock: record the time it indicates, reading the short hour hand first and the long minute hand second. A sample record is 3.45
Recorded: 3.53
